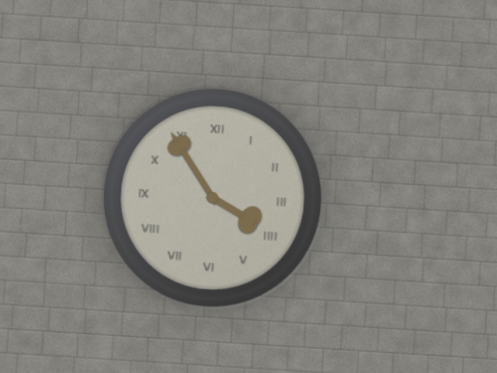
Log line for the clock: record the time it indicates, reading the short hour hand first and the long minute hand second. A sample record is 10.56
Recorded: 3.54
